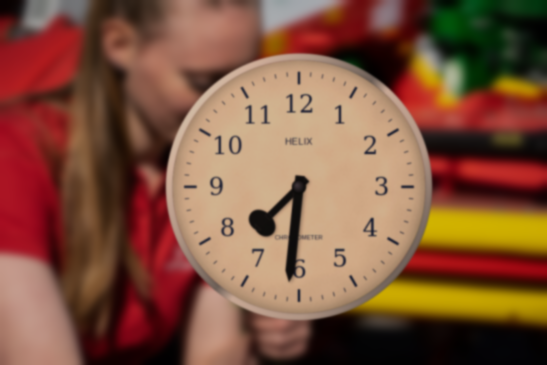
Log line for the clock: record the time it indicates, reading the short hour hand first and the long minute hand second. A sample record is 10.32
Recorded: 7.31
